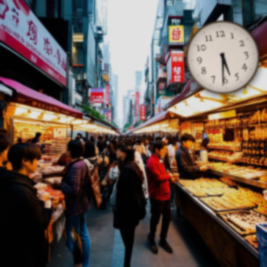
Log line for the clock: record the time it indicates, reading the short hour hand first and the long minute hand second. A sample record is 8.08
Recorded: 5.31
